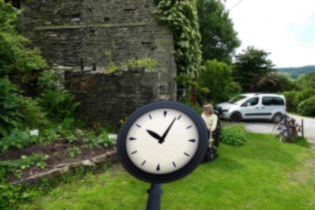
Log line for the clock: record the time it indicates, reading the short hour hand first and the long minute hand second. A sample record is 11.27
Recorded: 10.04
